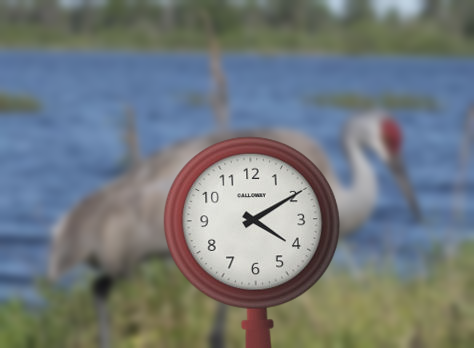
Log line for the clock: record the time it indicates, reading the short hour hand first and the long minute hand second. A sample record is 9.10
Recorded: 4.10
